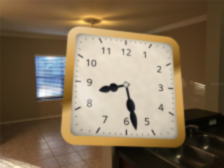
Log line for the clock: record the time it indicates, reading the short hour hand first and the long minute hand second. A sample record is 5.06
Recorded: 8.28
